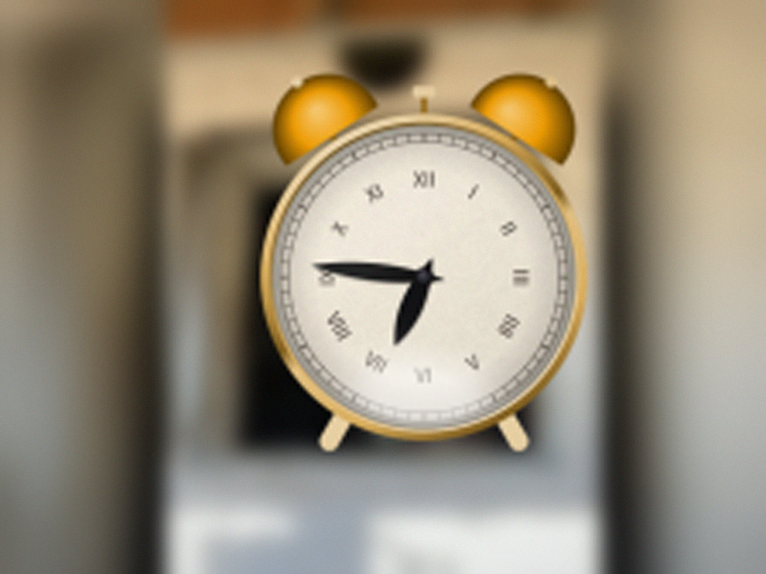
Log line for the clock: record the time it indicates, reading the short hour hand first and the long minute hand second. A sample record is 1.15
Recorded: 6.46
